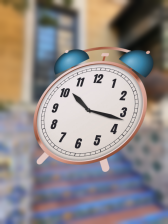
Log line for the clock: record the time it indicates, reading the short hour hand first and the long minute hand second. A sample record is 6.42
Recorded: 10.17
